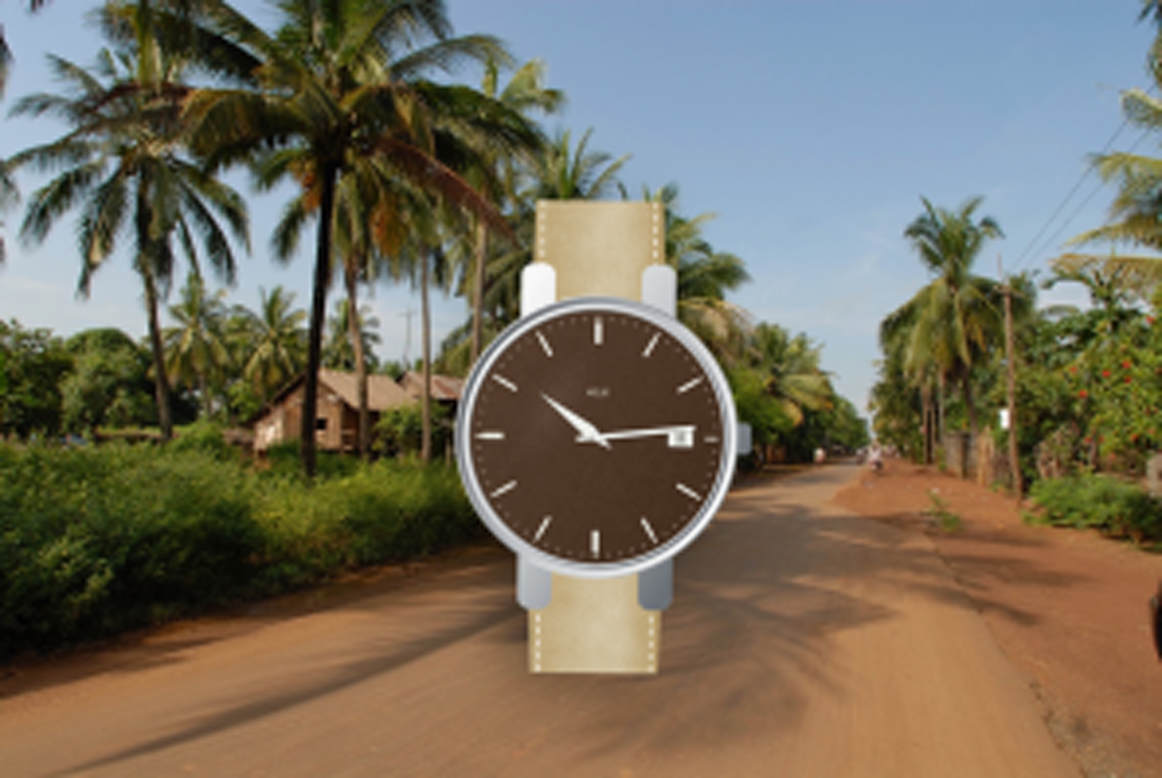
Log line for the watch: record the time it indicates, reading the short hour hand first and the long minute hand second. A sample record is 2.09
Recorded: 10.14
